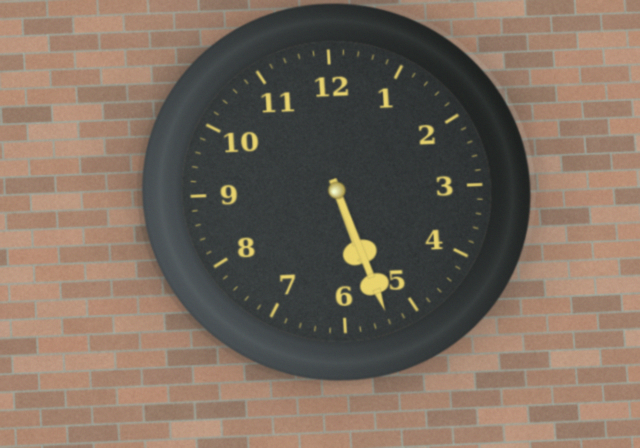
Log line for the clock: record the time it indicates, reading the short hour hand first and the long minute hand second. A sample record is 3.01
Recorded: 5.27
